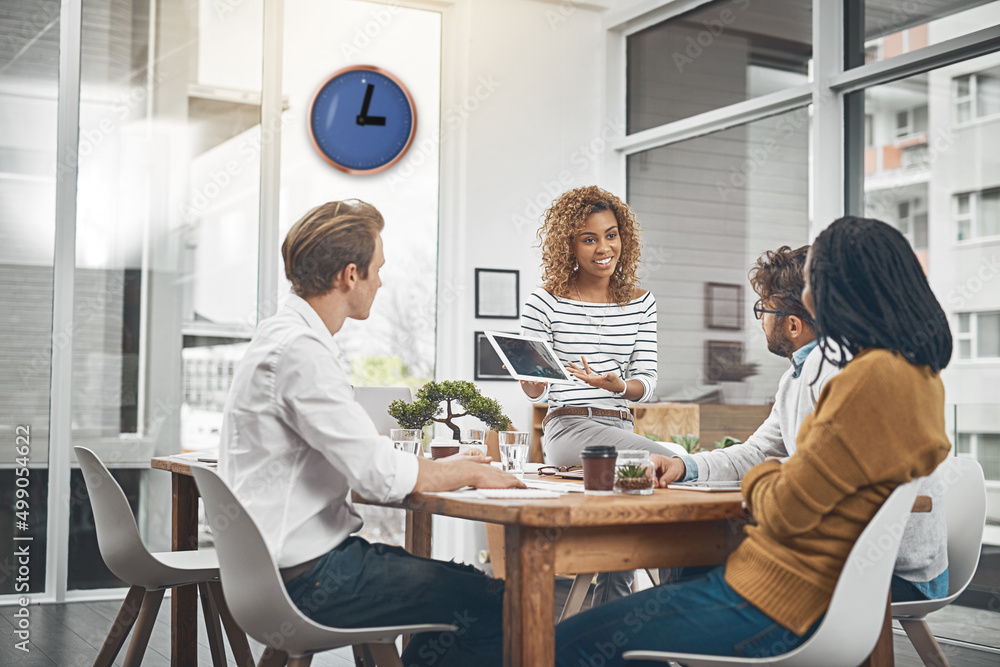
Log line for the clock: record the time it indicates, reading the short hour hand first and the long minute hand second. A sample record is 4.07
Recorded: 3.02
